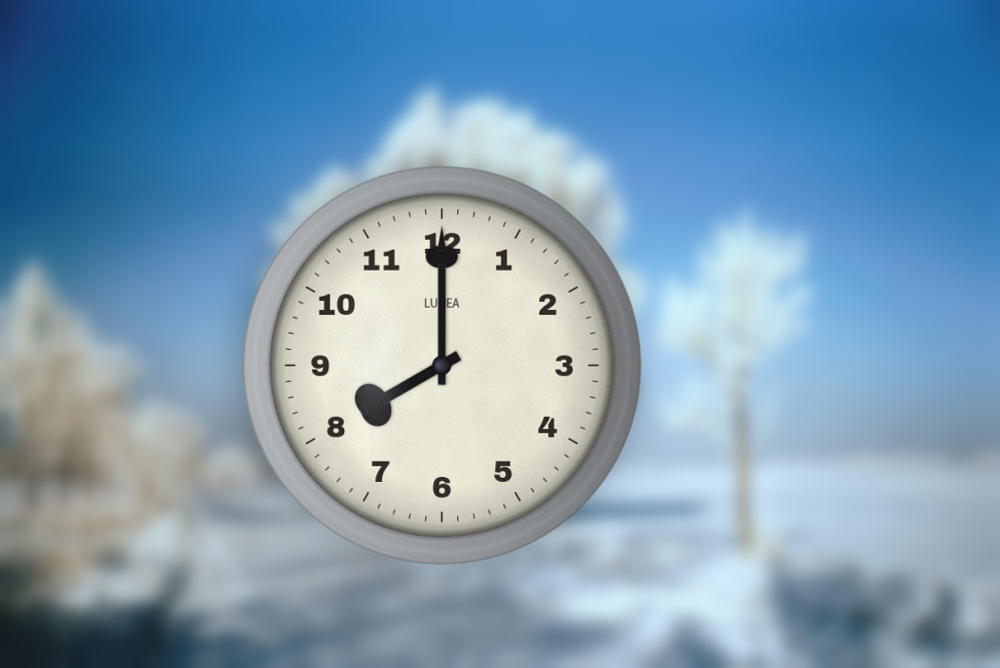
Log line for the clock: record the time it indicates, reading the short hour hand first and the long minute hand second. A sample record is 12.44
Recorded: 8.00
